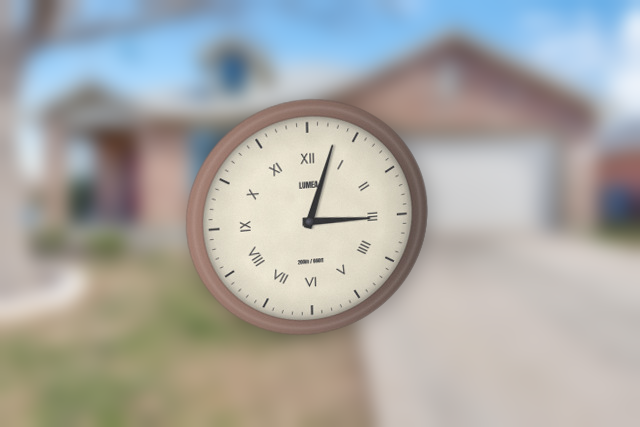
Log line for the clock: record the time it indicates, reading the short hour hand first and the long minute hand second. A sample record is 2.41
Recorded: 3.03
